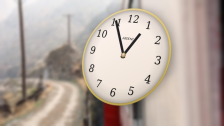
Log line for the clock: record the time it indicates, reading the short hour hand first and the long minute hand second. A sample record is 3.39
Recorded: 12.55
